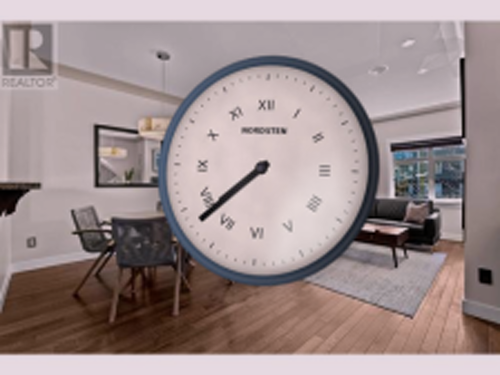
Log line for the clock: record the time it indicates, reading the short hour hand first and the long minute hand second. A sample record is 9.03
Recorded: 7.38
